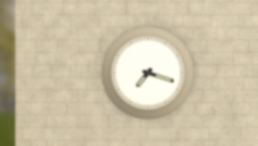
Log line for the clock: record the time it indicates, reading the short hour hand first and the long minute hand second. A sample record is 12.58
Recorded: 7.18
